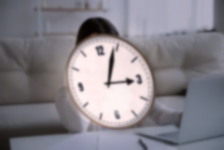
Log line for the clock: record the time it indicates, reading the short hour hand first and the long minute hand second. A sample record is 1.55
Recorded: 3.04
